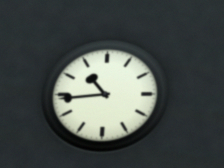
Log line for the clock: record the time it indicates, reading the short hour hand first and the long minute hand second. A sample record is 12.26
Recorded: 10.44
